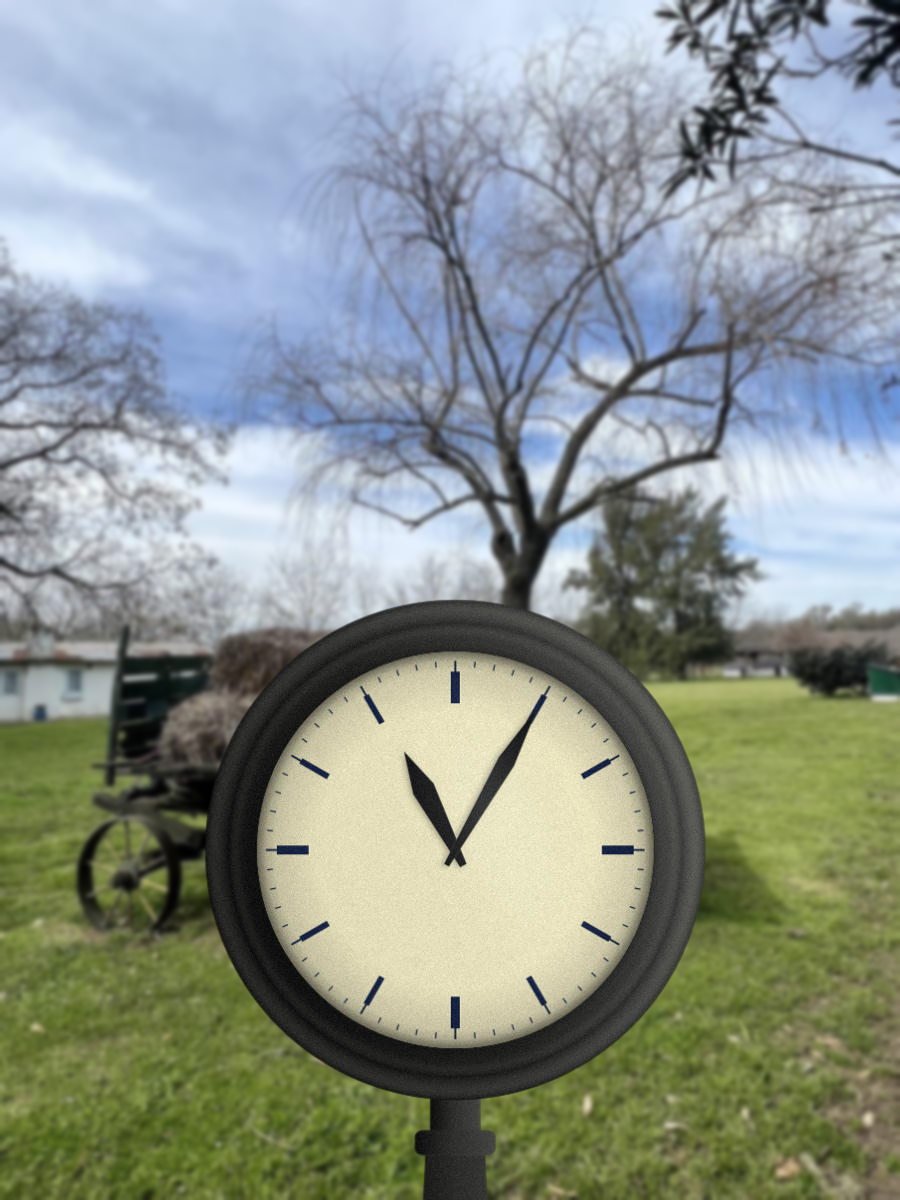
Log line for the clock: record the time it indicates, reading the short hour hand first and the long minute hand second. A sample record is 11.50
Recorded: 11.05
